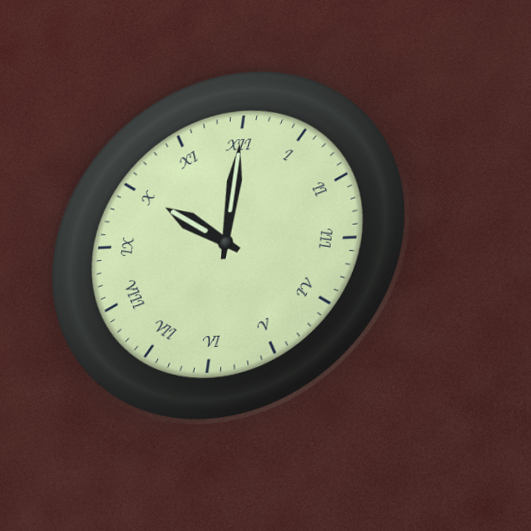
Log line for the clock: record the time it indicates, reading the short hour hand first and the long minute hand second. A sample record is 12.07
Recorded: 10.00
